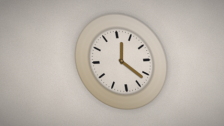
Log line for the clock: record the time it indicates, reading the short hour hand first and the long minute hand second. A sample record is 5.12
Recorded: 12.22
